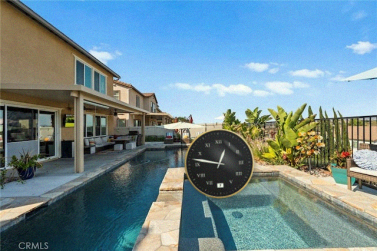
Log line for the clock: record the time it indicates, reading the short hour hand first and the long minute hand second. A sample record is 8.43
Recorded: 12.47
